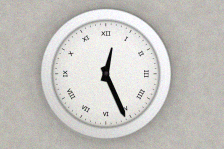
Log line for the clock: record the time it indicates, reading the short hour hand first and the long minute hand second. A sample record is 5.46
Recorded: 12.26
